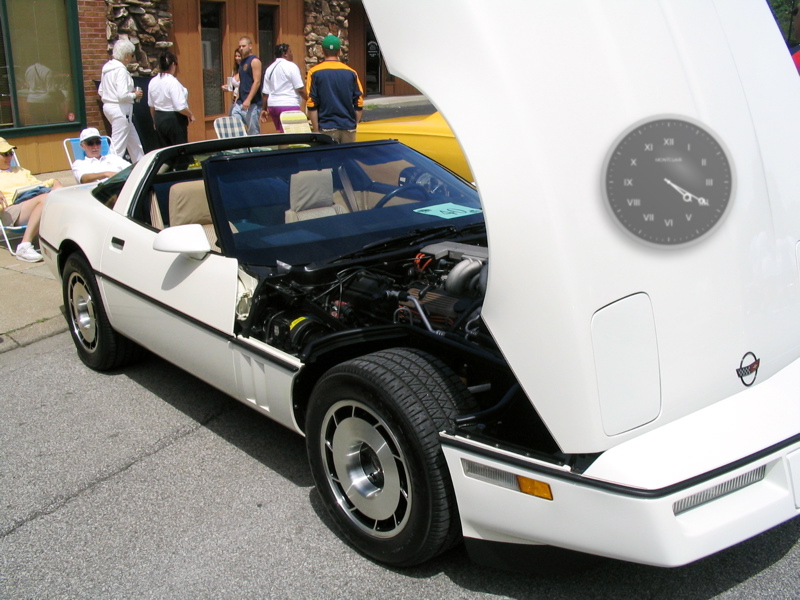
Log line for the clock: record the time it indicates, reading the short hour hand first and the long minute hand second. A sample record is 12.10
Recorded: 4.20
